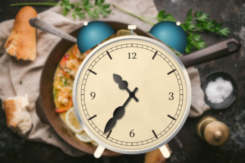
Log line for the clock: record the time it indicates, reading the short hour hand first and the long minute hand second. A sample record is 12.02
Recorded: 10.36
